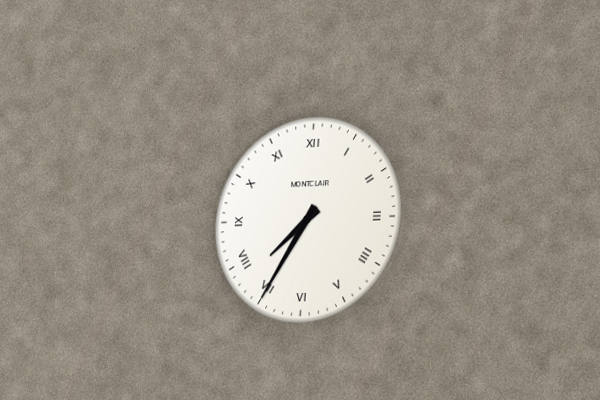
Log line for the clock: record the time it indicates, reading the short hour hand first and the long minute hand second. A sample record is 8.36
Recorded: 7.35
